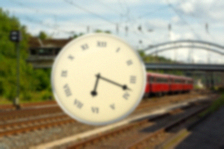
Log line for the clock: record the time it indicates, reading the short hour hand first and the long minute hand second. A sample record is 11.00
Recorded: 6.18
